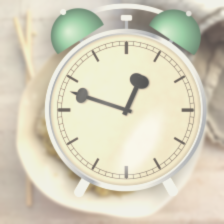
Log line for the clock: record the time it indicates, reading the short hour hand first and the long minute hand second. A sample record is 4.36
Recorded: 12.48
